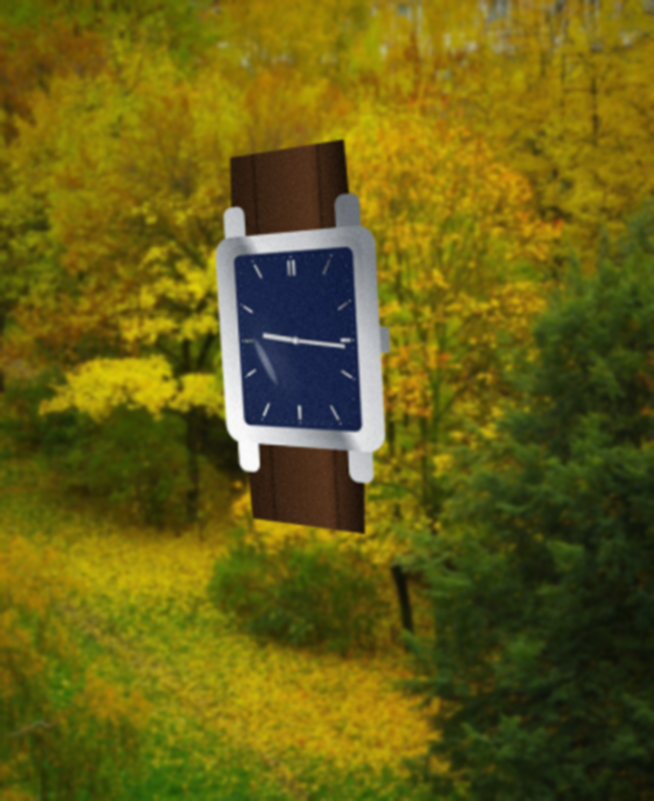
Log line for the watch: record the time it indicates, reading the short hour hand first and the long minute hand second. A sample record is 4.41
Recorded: 9.16
